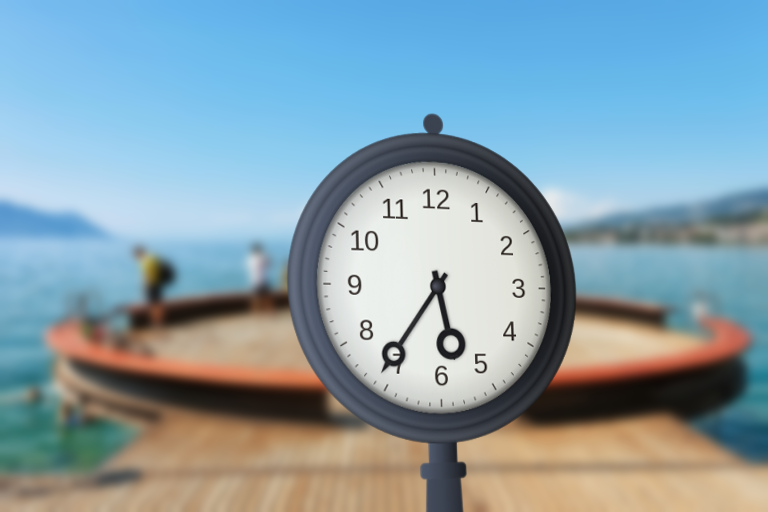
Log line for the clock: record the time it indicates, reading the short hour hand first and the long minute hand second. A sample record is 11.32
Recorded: 5.36
